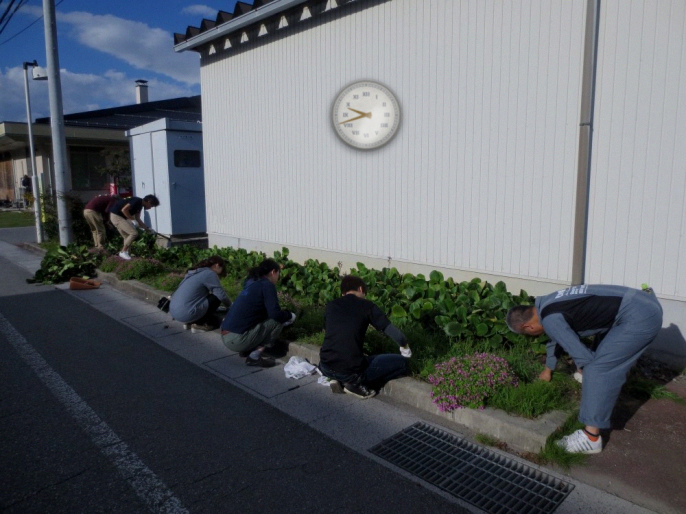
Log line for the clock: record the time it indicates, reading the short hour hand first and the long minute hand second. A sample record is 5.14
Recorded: 9.42
